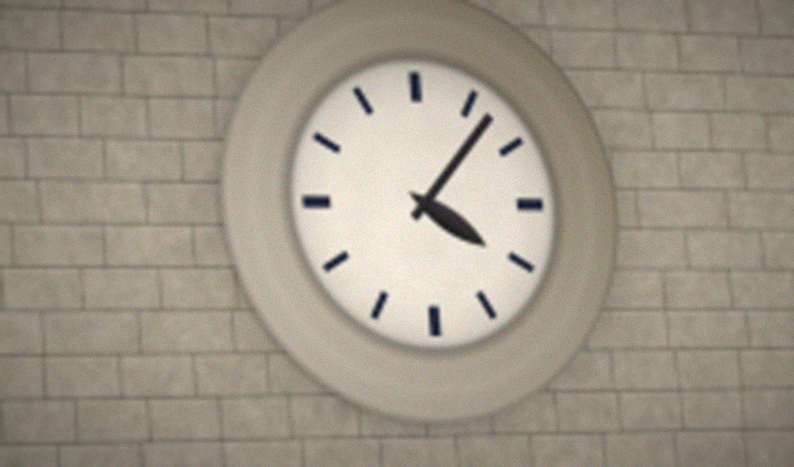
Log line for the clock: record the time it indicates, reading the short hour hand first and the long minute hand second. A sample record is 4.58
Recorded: 4.07
